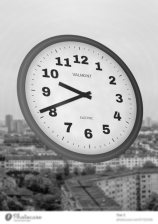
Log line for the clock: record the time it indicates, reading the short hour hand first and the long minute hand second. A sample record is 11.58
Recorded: 9.41
